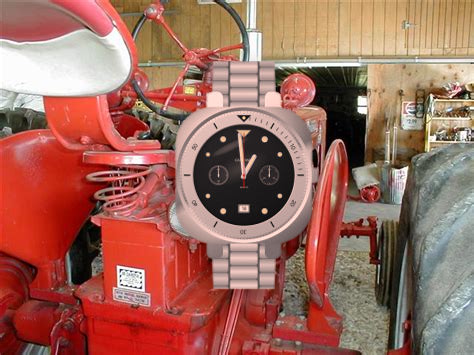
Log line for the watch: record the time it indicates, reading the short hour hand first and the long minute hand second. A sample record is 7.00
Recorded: 12.59
